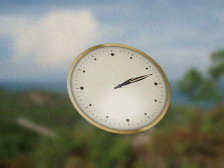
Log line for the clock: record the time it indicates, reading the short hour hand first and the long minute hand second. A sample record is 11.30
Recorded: 2.12
